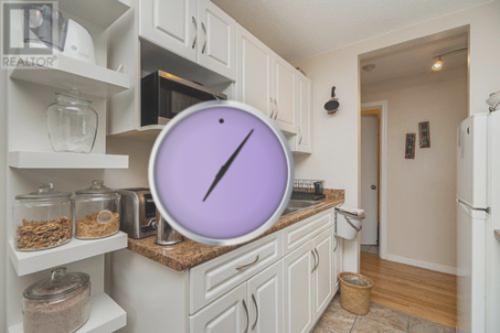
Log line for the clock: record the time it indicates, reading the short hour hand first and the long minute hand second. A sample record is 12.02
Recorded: 7.06
